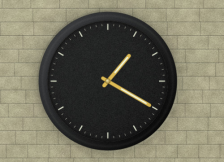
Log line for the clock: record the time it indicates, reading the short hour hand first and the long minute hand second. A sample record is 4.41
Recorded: 1.20
